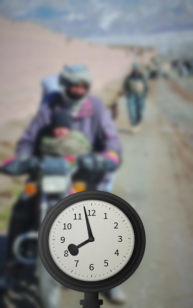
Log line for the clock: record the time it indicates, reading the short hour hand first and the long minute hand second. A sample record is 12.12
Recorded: 7.58
